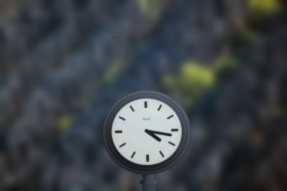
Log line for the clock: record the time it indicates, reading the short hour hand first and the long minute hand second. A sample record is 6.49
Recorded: 4.17
